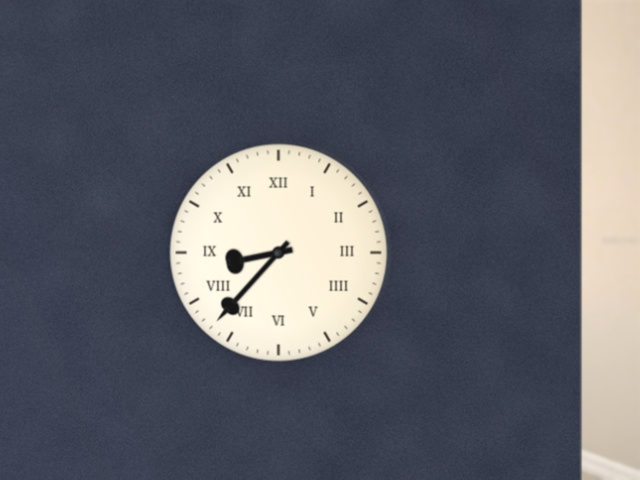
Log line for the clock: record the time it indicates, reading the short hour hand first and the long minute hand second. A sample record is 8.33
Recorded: 8.37
